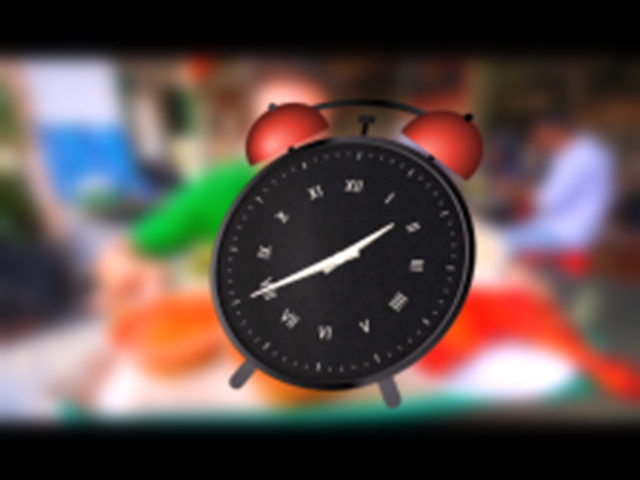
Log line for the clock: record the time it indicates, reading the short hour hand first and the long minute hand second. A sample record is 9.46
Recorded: 1.40
